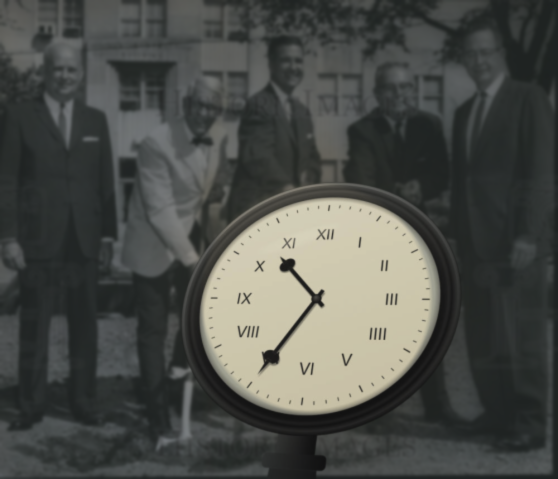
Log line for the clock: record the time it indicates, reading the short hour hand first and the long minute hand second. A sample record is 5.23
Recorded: 10.35
